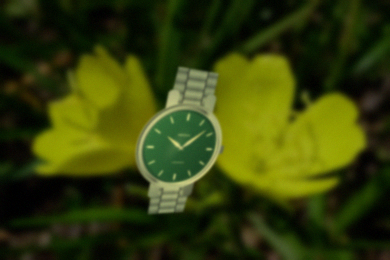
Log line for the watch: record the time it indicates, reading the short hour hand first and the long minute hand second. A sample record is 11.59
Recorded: 10.08
